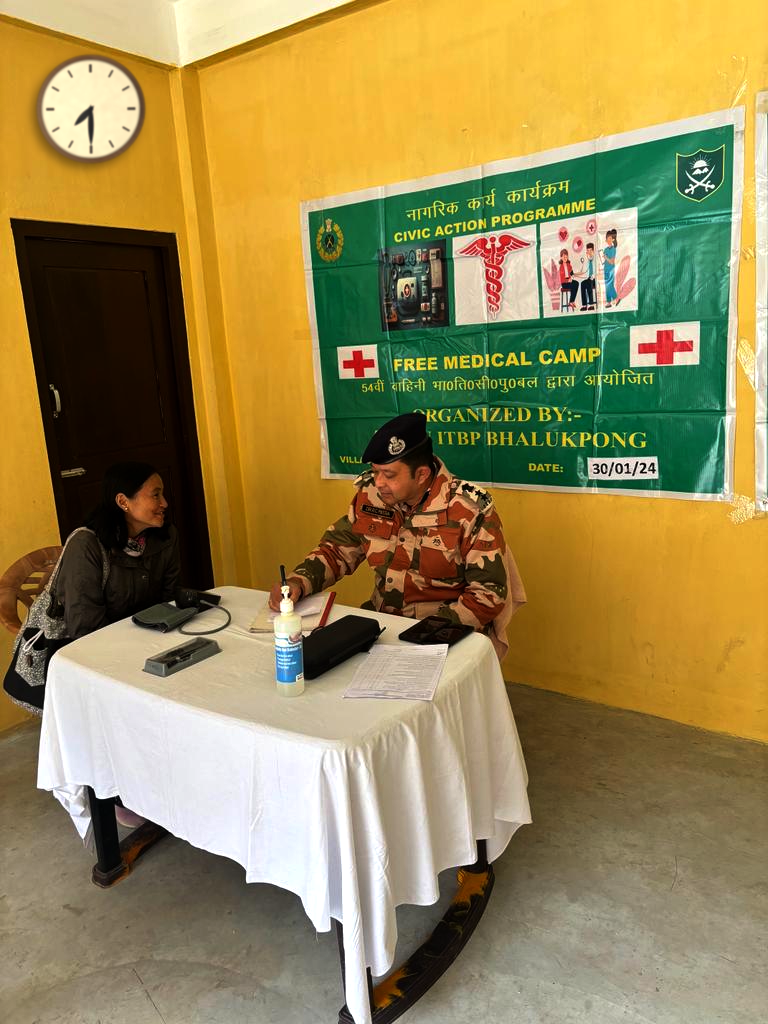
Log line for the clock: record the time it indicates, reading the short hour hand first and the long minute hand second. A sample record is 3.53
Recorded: 7.30
